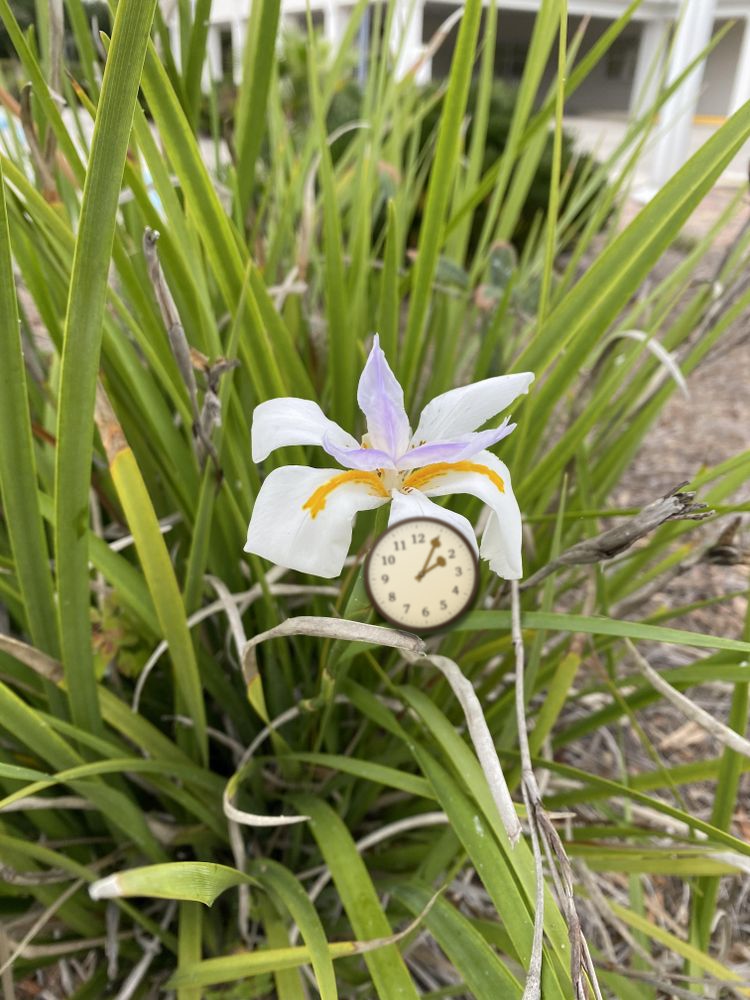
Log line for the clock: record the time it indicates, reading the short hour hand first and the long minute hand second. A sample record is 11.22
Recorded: 2.05
